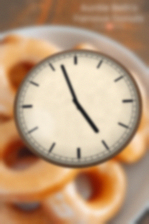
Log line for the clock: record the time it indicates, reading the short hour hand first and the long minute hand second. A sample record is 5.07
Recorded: 4.57
